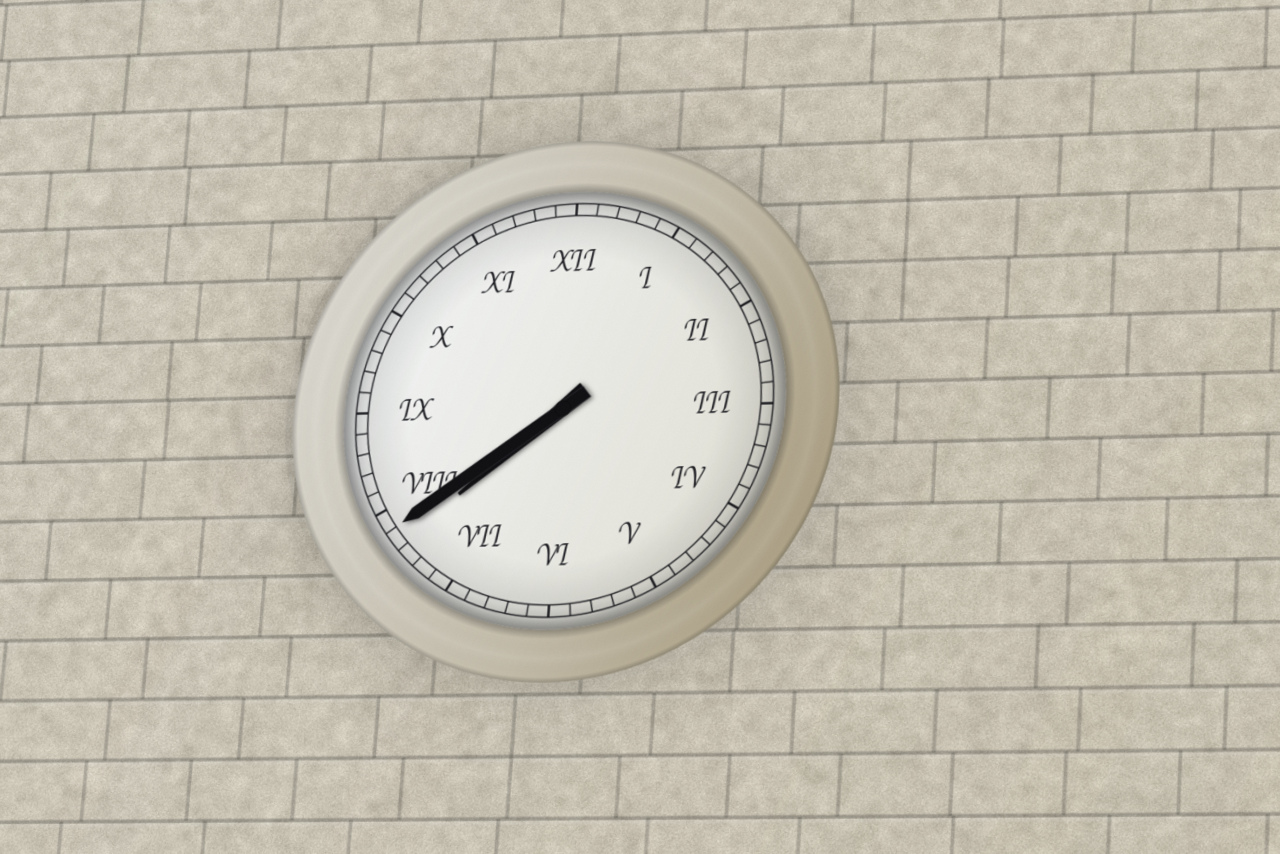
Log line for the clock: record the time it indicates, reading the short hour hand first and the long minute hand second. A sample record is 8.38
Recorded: 7.39
